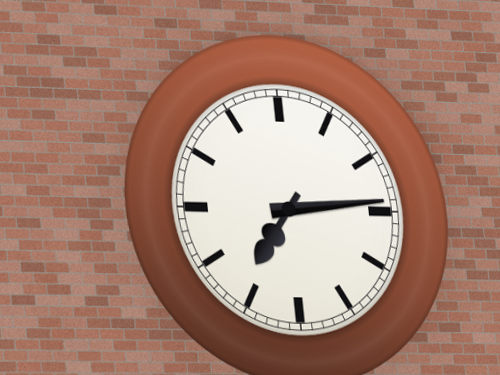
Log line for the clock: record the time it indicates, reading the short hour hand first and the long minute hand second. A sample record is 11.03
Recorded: 7.14
